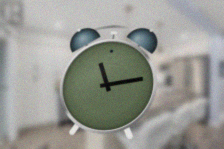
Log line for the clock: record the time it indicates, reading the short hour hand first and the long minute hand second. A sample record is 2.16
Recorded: 11.13
